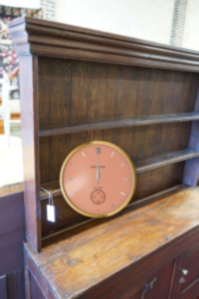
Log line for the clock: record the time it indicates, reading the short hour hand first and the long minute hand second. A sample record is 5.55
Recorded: 12.00
